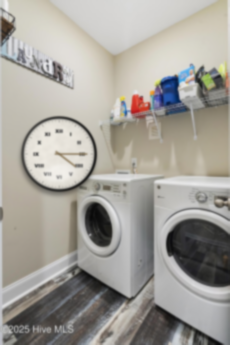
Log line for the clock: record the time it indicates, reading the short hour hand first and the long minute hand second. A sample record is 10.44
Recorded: 4.15
